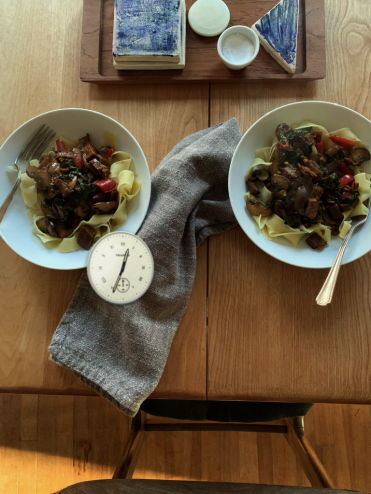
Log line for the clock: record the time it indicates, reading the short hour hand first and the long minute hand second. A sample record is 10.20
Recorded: 12.34
